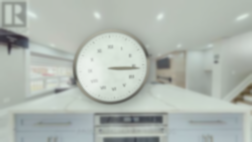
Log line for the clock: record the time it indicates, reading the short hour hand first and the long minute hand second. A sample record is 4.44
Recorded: 3.16
